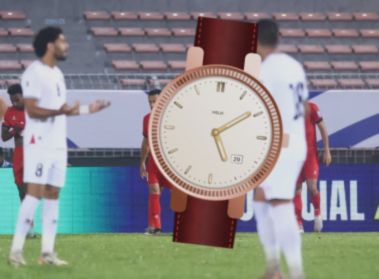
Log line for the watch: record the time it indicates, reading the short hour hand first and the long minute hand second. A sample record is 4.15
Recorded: 5.09
